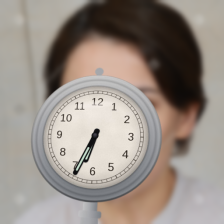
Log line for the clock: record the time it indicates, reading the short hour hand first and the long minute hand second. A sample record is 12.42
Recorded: 6.34
